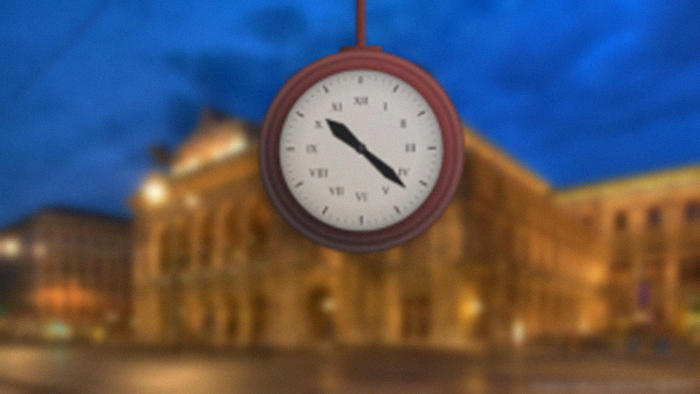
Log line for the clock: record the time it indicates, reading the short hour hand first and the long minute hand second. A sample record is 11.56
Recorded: 10.22
